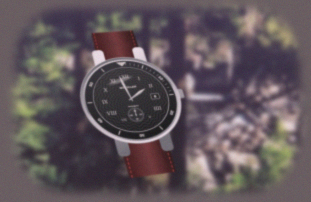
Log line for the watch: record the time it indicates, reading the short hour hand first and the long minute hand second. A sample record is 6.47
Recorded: 1.58
